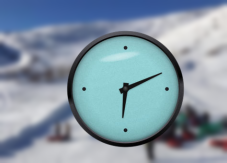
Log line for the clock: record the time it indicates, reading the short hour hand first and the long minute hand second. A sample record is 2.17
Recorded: 6.11
